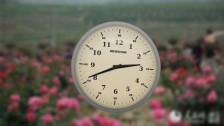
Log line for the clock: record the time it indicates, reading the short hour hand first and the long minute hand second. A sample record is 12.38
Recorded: 2.41
